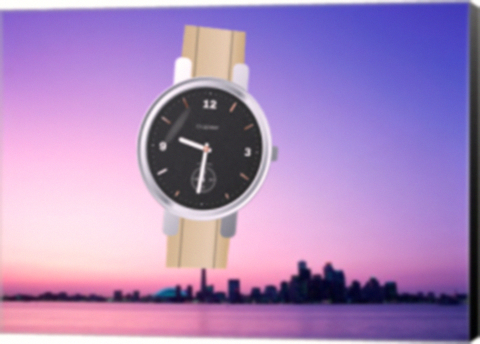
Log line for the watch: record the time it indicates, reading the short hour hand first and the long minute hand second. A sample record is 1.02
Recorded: 9.31
